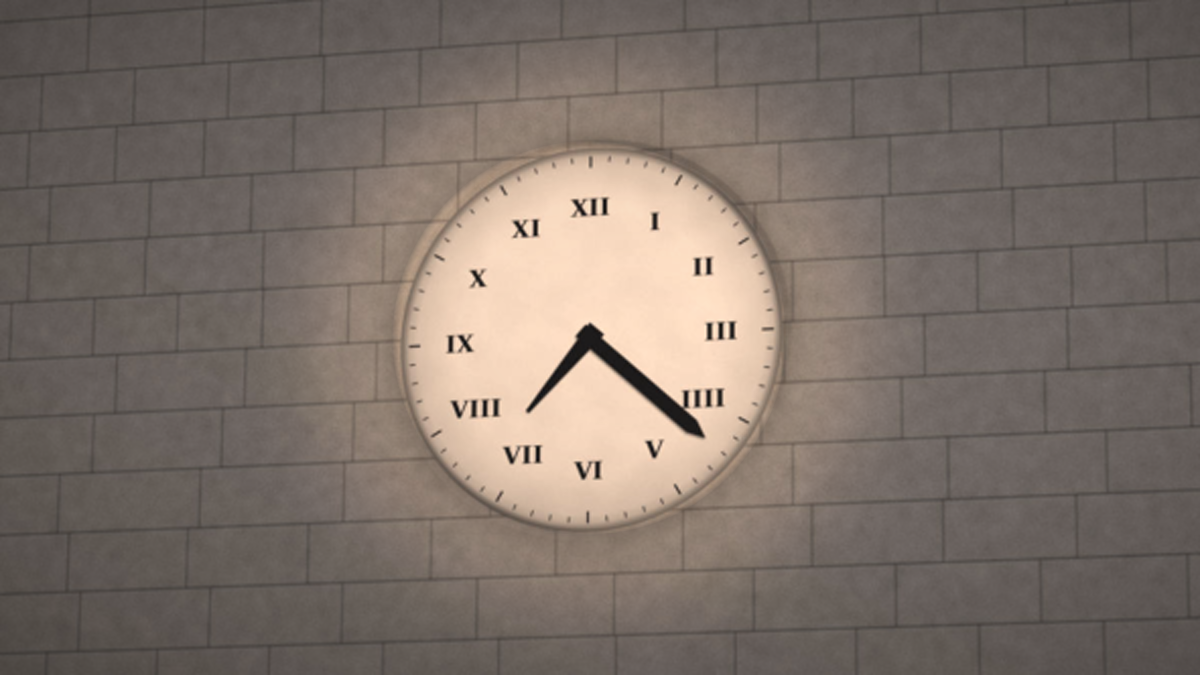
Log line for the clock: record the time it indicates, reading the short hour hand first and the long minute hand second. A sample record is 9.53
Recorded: 7.22
